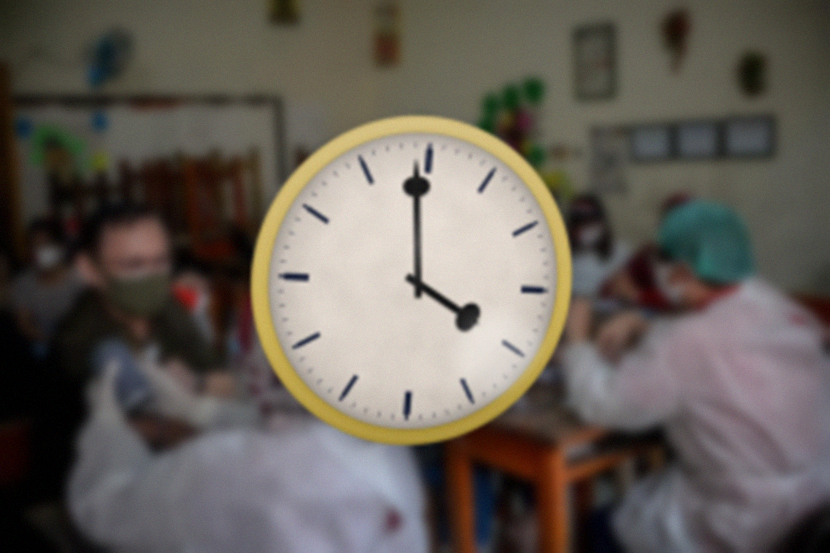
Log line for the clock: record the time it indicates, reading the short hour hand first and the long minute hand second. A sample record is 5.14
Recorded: 3.59
